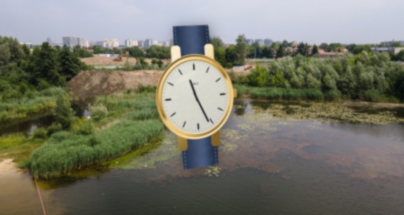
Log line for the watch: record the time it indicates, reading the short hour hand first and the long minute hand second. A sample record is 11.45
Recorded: 11.26
